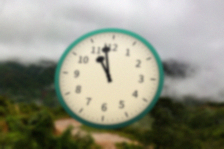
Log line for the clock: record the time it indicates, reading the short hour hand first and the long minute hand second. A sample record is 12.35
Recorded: 10.58
